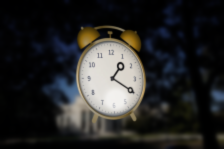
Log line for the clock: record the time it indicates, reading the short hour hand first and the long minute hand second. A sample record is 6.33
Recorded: 1.20
